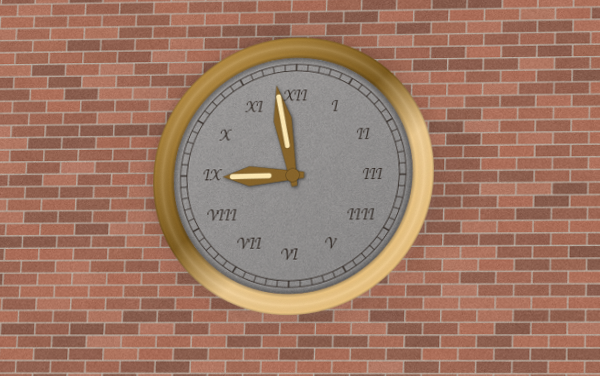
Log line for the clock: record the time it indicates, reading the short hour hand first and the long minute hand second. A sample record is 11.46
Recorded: 8.58
